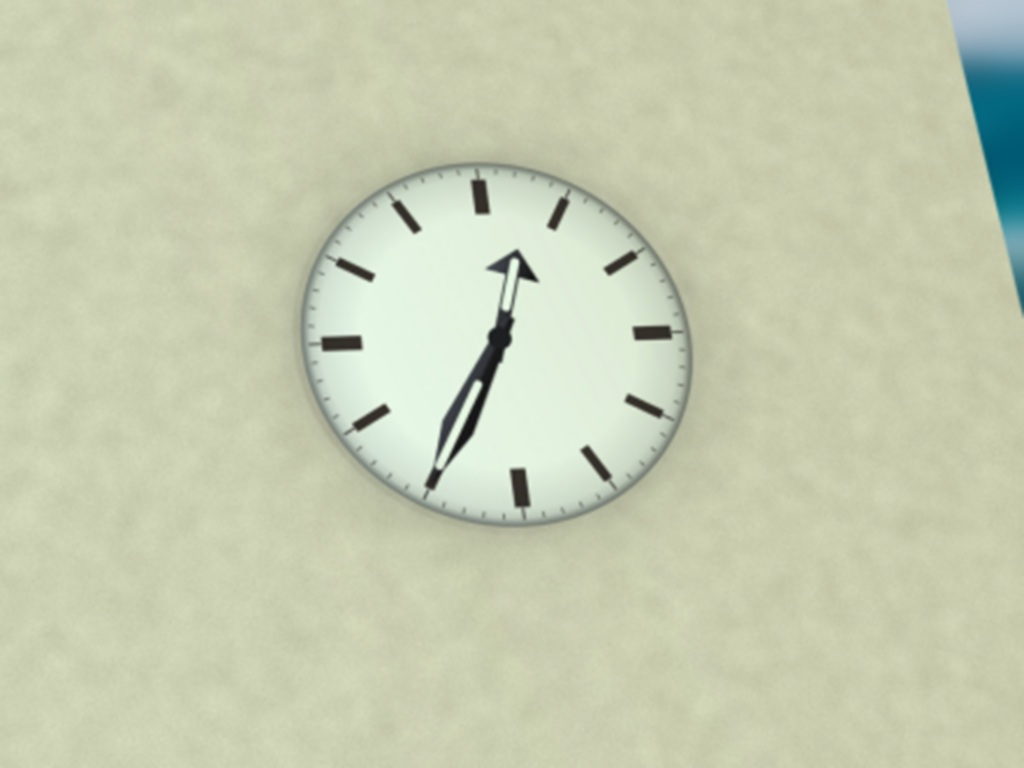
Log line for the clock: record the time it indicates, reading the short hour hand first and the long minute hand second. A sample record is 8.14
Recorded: 12.35
